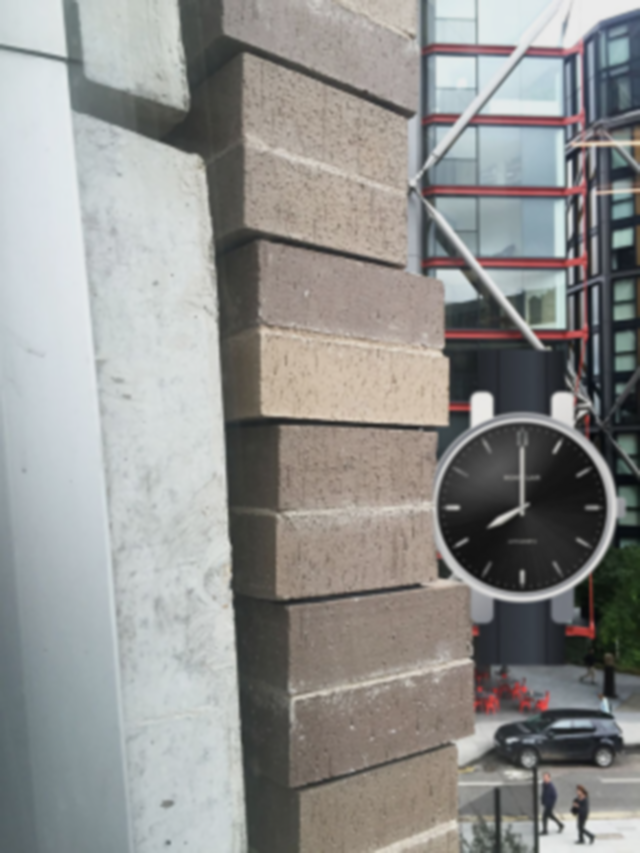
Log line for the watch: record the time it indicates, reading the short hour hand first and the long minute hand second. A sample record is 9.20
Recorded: 8.00
